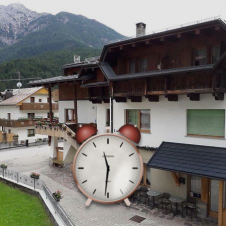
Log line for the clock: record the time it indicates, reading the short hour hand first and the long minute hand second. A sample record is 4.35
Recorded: 11.31
